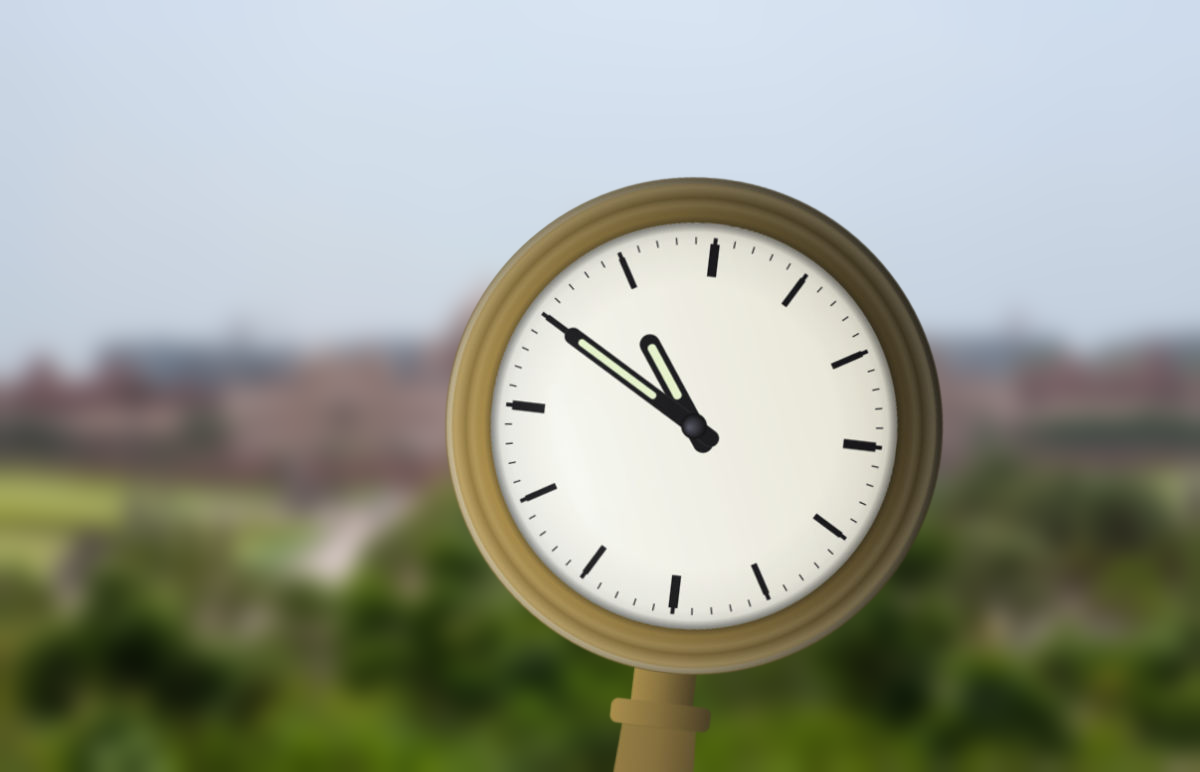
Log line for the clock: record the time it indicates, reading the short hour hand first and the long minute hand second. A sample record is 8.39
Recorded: 10.50
